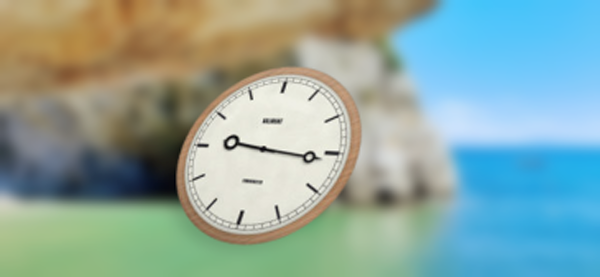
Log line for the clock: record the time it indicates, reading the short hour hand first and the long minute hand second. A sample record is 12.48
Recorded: 9.16
